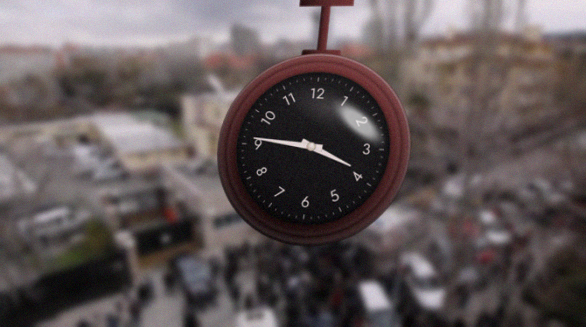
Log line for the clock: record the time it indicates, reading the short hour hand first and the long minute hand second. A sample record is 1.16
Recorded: 3.46
